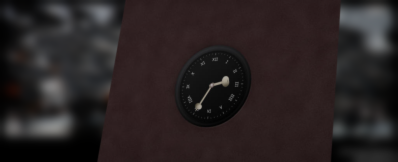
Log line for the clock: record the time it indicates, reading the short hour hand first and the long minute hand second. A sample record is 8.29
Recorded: 2.35
